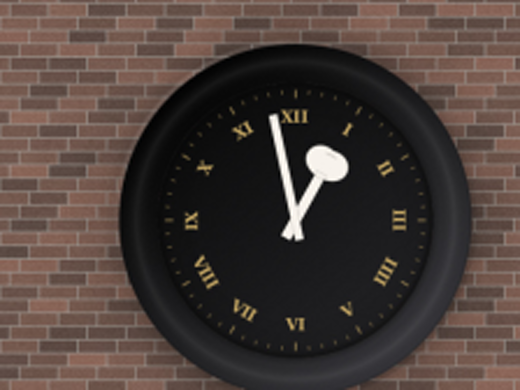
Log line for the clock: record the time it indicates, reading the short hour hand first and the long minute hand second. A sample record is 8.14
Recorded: 12.58
